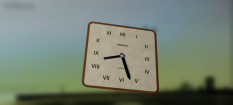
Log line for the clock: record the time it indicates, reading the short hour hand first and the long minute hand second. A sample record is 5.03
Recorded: 8.27
